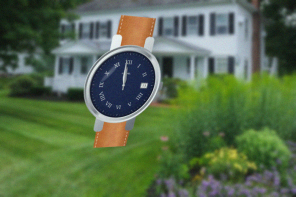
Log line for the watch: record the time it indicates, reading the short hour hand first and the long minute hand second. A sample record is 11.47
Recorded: 11.59
